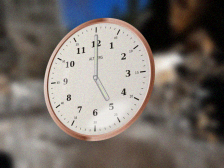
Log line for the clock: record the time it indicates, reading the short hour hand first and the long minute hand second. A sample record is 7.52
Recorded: 5.00
